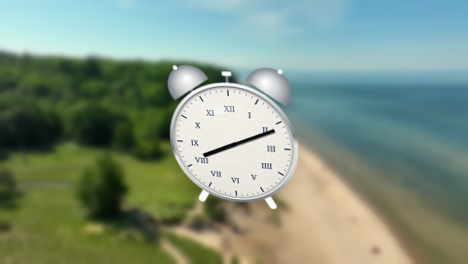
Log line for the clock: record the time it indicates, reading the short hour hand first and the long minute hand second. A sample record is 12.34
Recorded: 8.11
